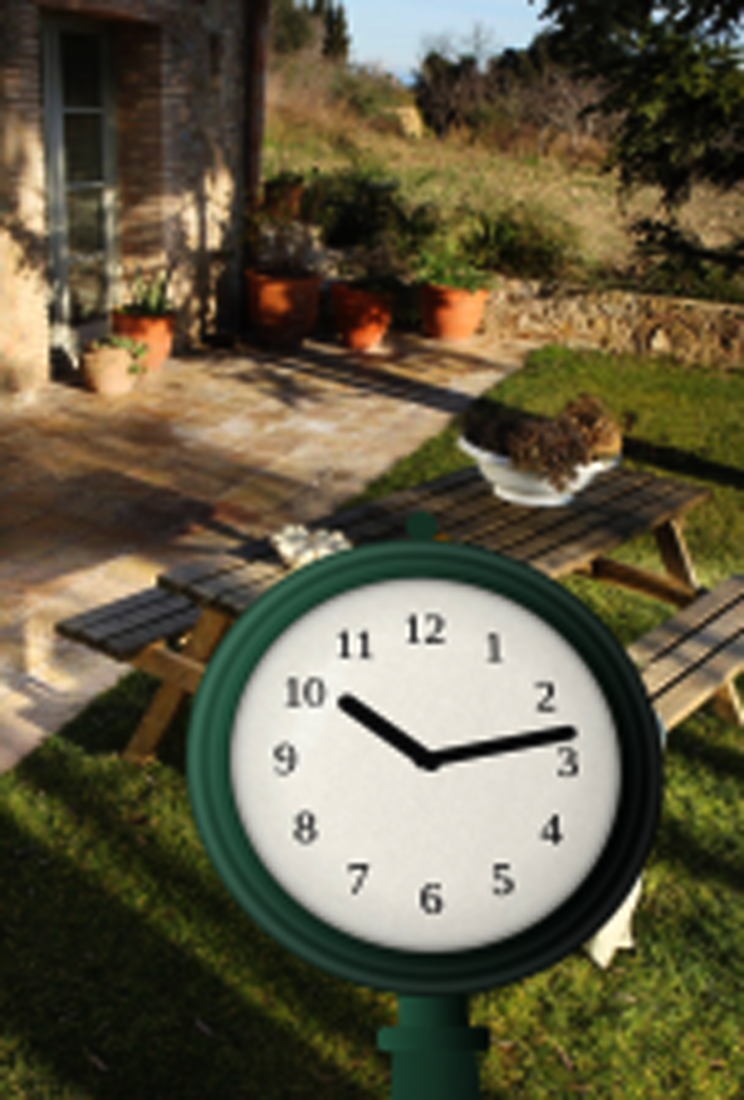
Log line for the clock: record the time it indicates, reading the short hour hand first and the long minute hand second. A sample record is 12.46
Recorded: 10.13
